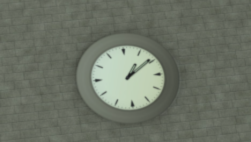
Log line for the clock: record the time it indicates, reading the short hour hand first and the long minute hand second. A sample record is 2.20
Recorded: 1.09
